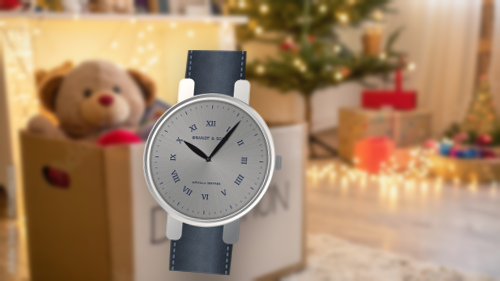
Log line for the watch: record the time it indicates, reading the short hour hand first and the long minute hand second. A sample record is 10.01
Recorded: 10.06
